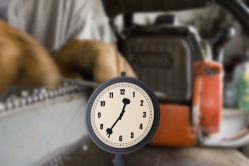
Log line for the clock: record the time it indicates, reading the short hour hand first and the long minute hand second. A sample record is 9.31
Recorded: 12.36
